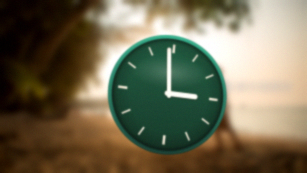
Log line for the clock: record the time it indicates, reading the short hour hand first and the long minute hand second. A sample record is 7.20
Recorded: 2.59
